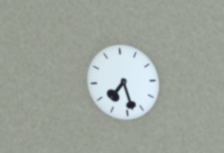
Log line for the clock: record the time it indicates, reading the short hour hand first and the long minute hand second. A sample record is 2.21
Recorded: 7.28
